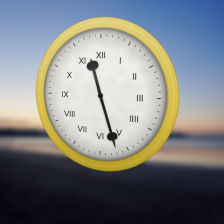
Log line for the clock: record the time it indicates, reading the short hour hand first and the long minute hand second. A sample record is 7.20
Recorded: 11.27
